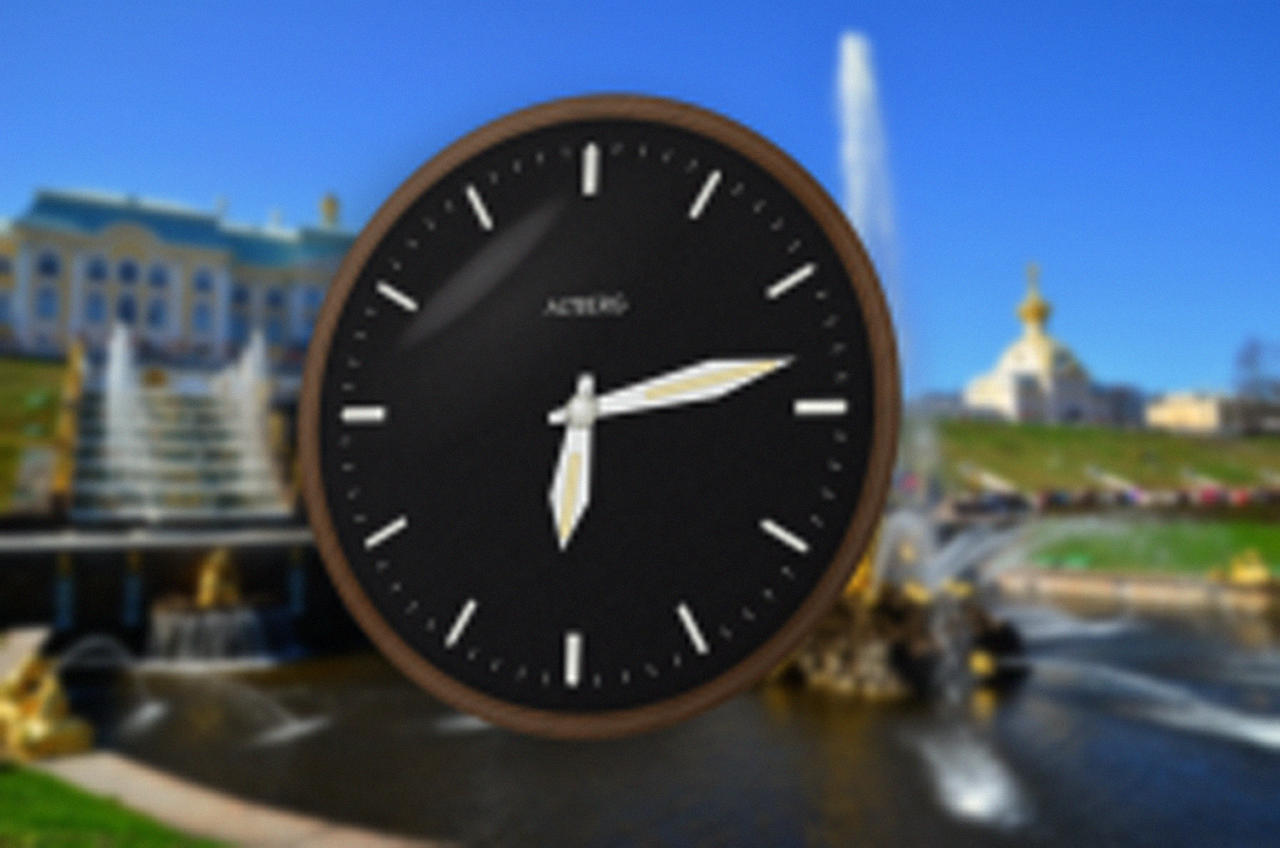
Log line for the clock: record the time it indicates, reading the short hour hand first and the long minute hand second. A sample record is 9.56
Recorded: 6.13
